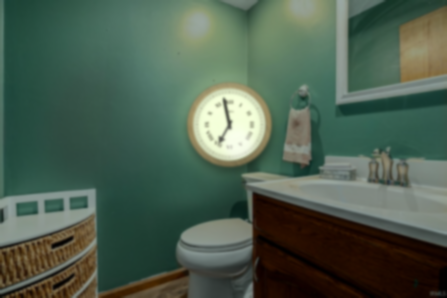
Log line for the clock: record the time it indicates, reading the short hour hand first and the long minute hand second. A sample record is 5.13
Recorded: 6.58
